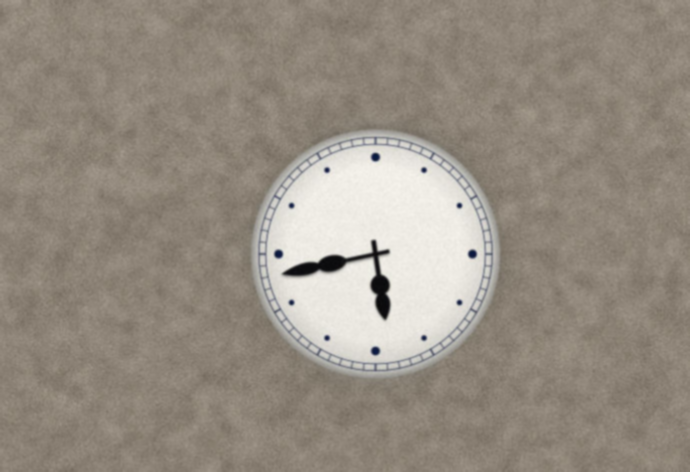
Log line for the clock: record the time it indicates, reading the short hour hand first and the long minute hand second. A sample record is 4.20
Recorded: 5.43
